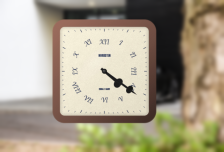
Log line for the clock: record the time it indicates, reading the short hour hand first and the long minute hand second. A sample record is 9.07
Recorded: 4.21
